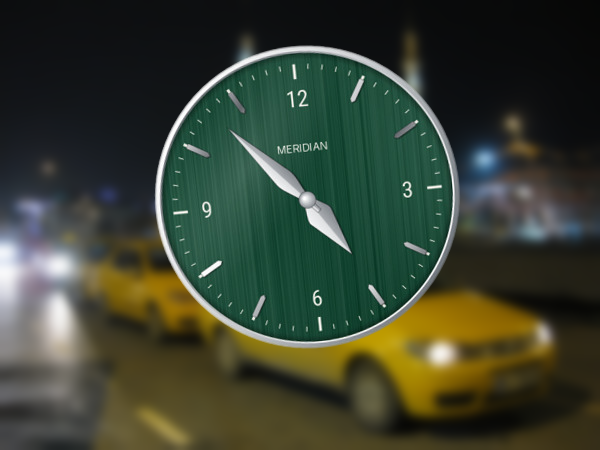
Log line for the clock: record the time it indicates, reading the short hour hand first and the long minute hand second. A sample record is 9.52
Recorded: 4.53
